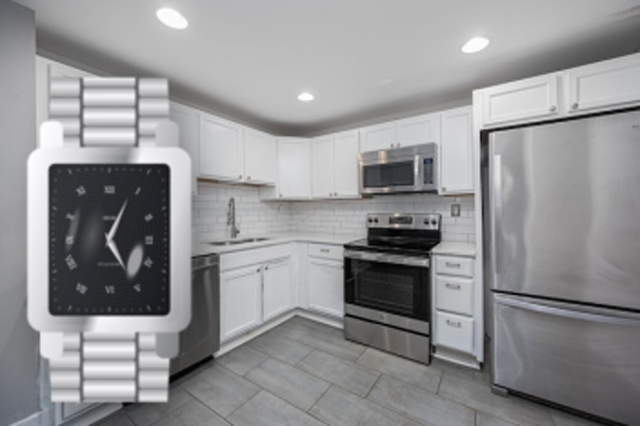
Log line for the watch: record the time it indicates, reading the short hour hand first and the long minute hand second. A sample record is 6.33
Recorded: 5.04
